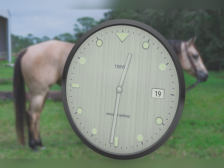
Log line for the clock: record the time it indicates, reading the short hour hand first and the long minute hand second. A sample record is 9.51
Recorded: 12.31
